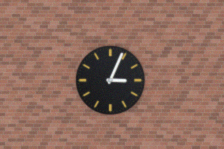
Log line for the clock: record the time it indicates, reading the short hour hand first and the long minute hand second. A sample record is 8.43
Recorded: 3.04
